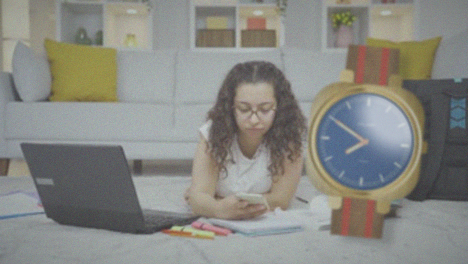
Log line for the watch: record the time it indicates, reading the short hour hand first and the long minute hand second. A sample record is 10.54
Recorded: 7.50
